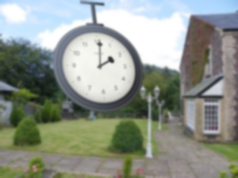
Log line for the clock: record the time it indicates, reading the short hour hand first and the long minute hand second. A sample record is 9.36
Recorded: 2.01
